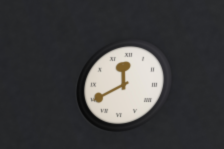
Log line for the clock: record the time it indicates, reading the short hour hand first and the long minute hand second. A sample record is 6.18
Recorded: 11.40
